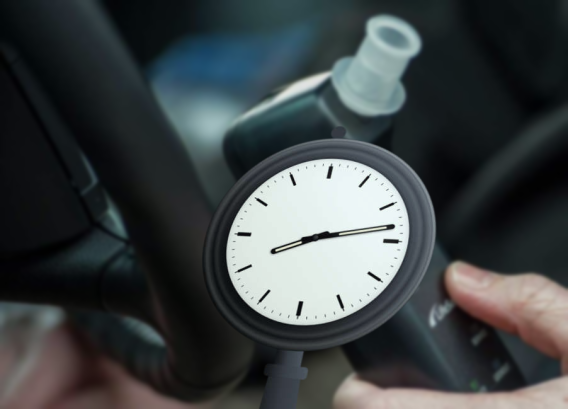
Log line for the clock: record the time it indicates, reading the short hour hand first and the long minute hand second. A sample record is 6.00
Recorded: 8.13
